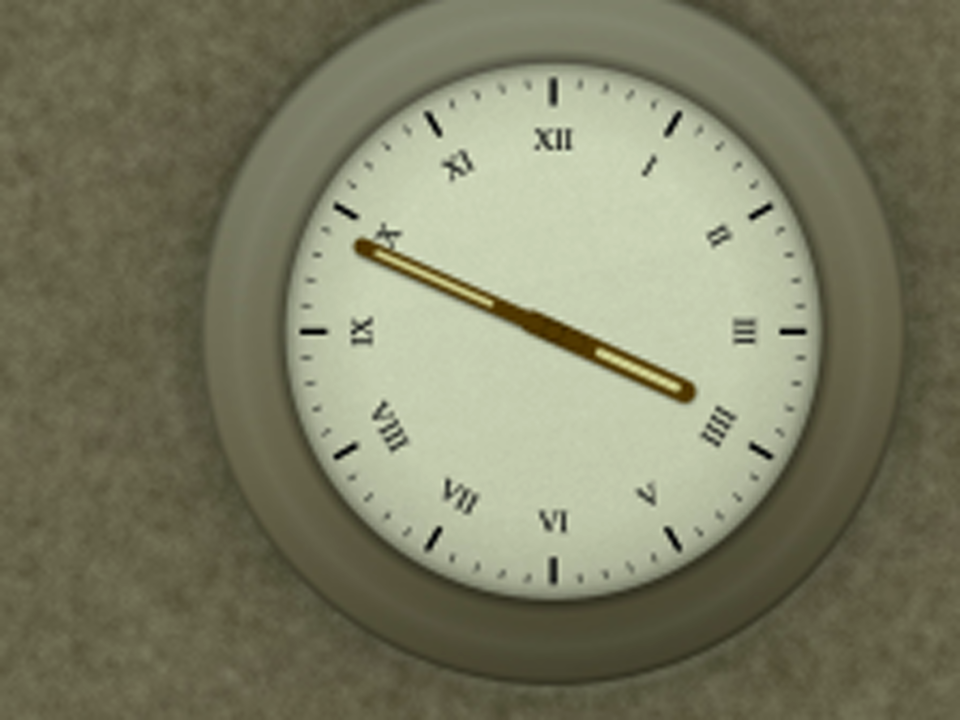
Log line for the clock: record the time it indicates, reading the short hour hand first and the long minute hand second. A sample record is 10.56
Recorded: 3.49
